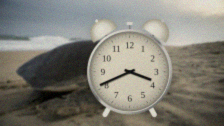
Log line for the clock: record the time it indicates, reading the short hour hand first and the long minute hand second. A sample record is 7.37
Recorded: 3.41
